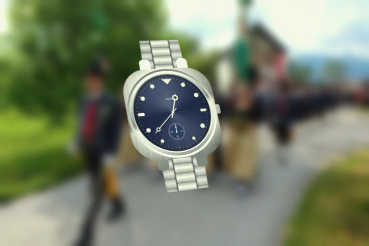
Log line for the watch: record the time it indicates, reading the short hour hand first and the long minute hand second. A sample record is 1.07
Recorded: 12.38
